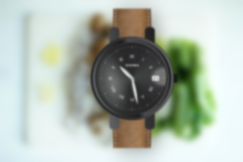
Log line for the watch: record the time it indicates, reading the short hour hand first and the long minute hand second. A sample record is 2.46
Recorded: 10.28
